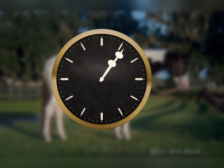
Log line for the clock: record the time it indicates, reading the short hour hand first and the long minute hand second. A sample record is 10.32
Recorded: 1.06
